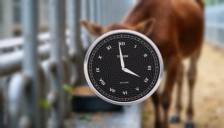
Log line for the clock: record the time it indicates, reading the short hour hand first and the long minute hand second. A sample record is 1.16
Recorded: 3.59
